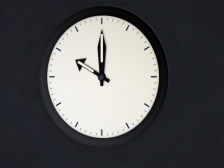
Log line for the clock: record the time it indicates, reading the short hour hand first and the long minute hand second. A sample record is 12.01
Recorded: 10.00
